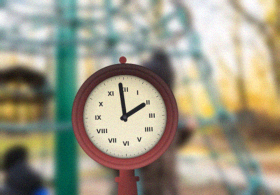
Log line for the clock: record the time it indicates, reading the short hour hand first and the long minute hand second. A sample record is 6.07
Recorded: 1.59
